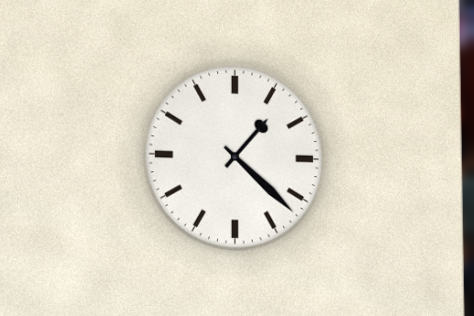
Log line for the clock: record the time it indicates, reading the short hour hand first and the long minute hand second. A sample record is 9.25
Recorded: 1.22
